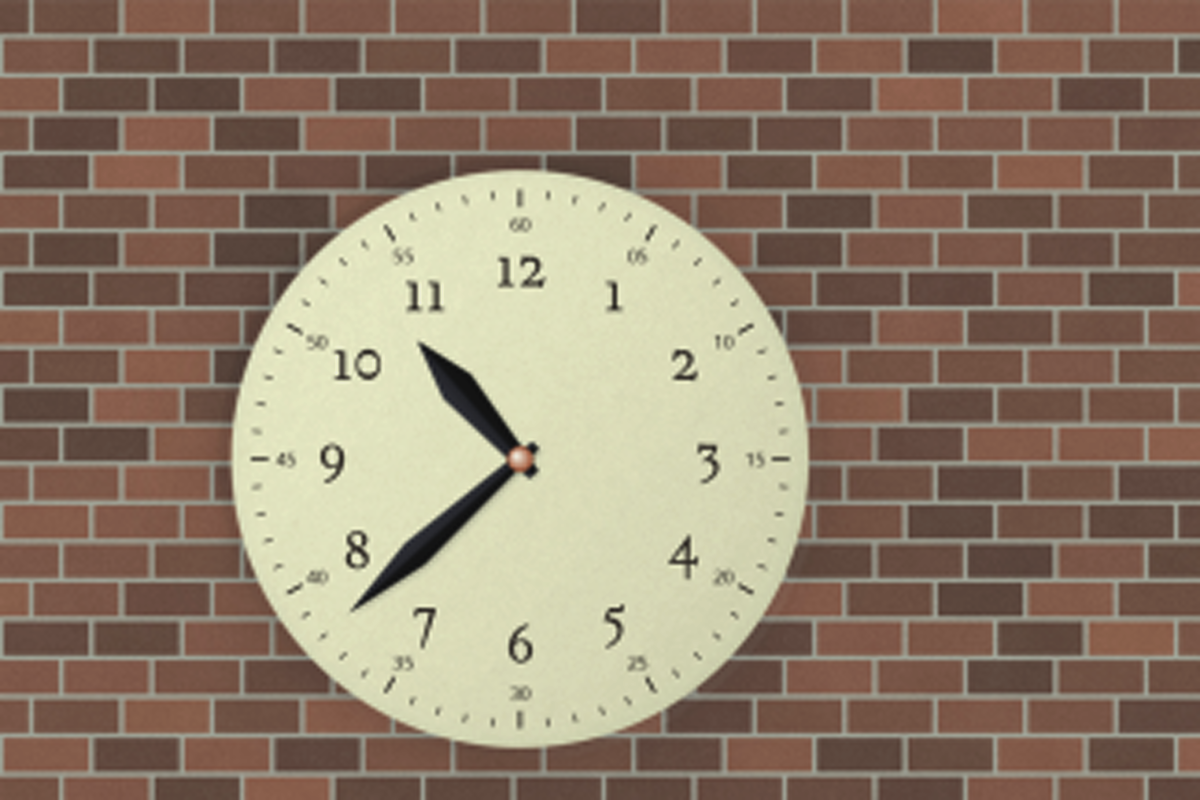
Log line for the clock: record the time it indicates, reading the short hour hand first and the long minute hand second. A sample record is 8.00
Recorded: 10.38
